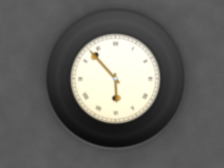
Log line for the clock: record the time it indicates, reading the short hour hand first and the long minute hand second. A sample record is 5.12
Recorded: 5.53
